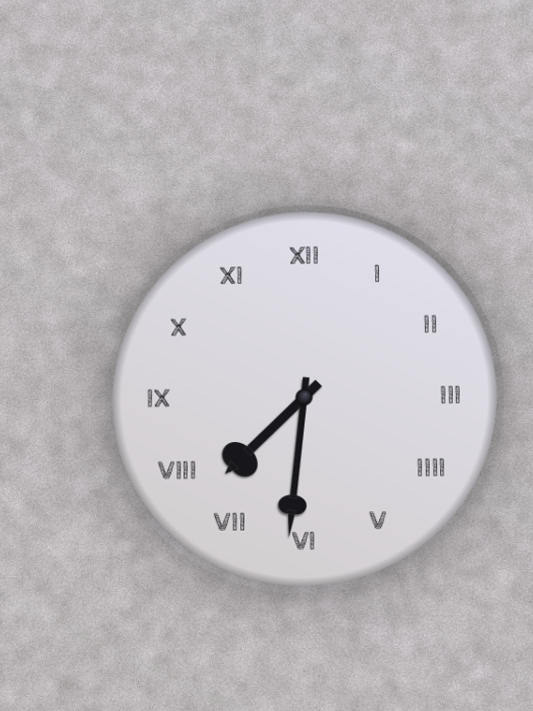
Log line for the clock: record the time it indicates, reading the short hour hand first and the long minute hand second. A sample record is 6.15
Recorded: 7.31
